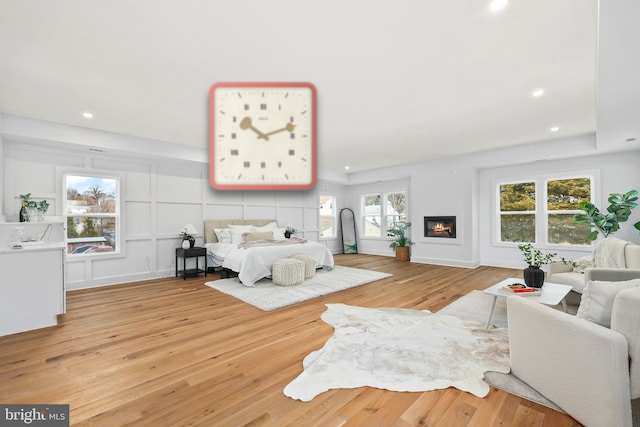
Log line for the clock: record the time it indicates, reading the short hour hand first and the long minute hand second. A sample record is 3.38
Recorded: 10.12
